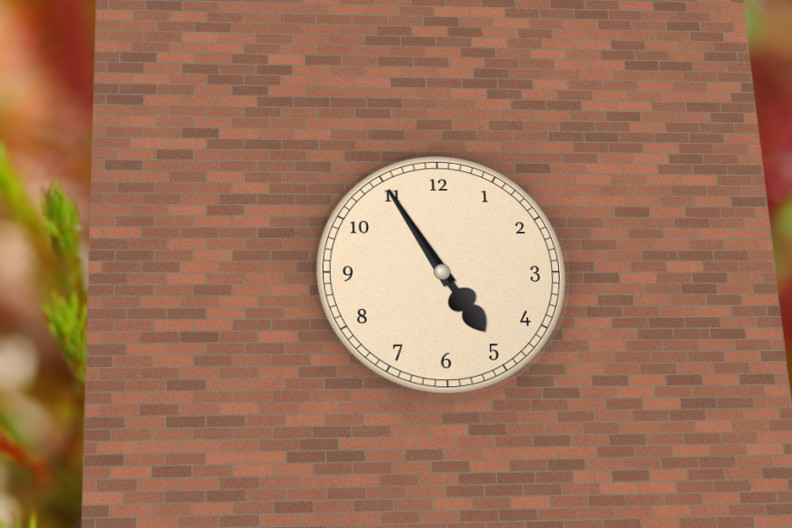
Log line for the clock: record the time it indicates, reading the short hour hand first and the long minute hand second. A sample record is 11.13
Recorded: 4.55
